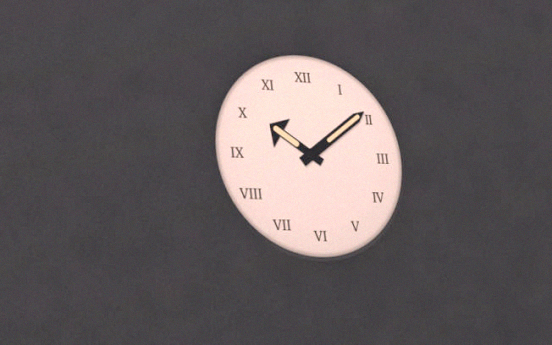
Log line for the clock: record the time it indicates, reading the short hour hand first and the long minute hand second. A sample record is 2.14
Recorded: 10.09
